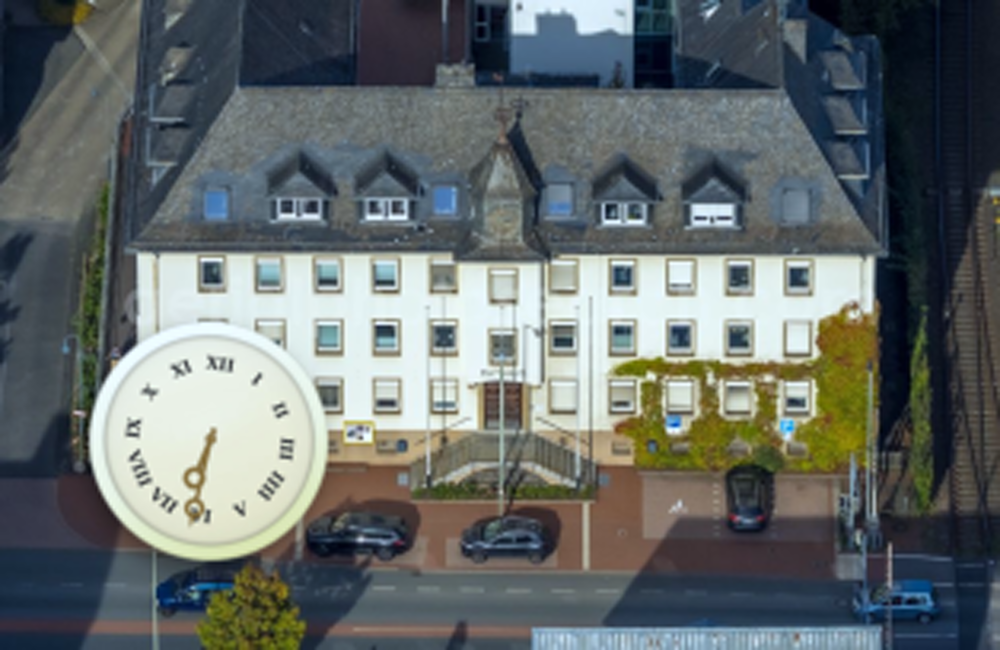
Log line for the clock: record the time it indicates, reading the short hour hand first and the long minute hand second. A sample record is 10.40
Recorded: 6.31
